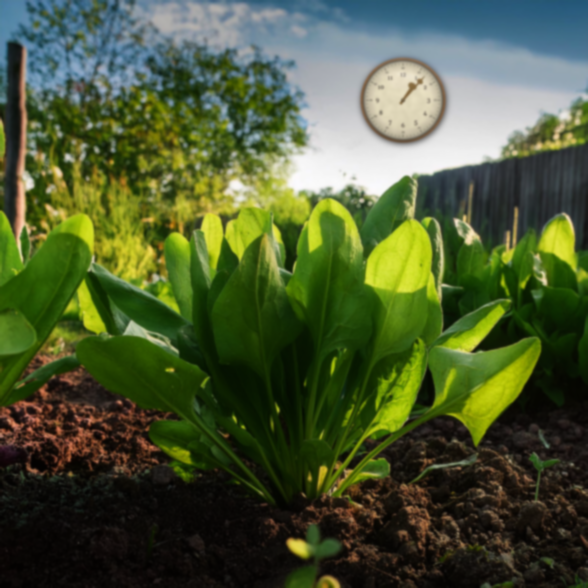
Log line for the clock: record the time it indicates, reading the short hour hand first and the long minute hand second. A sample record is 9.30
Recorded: 1.07
